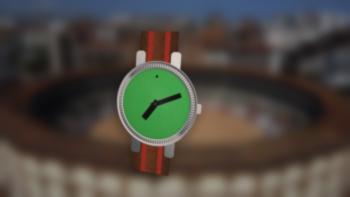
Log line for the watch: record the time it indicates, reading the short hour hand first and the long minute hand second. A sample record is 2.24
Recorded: 7.11
